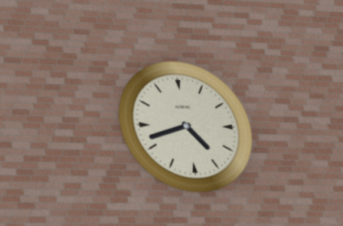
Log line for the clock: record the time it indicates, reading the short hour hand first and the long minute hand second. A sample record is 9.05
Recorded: 4.42
